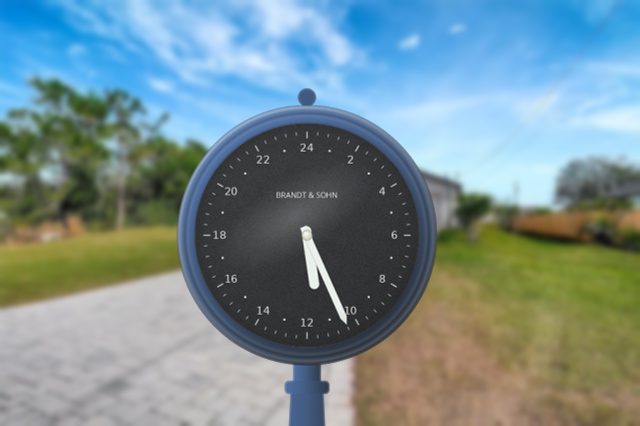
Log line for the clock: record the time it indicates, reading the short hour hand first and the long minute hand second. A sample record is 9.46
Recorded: 11.26
